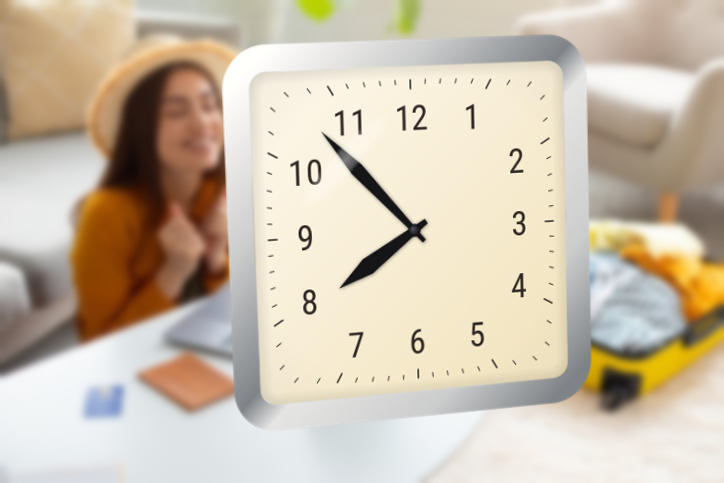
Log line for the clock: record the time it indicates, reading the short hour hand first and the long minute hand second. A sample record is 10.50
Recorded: 7.53
